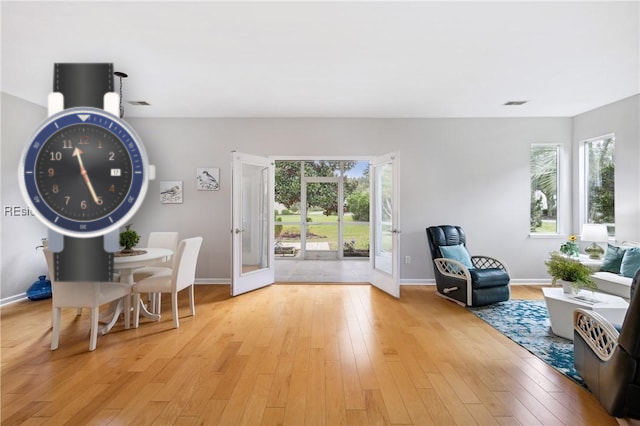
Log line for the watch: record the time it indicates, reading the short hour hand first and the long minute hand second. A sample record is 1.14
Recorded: 11.26
